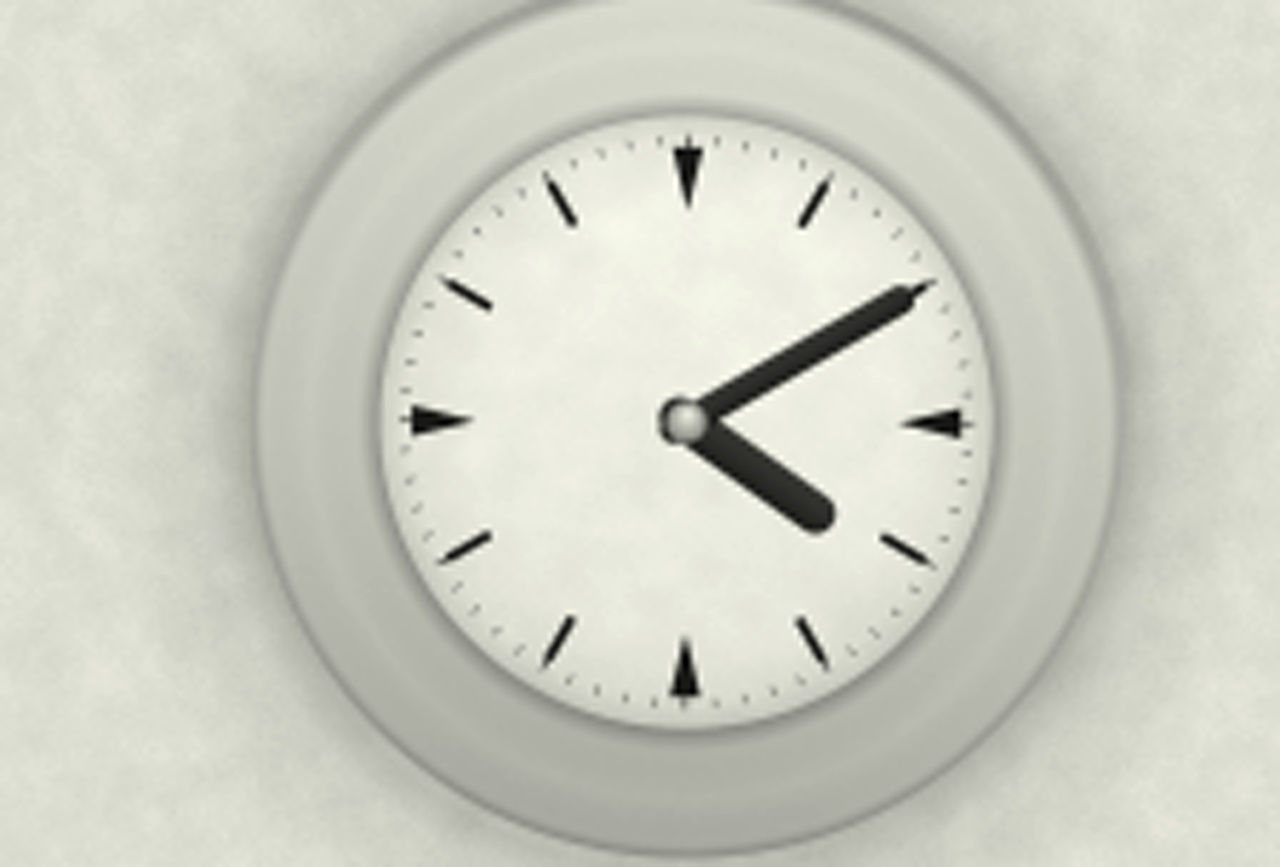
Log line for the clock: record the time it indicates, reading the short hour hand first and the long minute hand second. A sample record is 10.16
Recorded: 4.10
